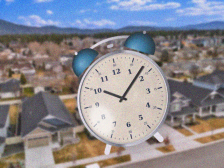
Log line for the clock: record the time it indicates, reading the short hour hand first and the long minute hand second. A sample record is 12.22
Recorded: 10.08
